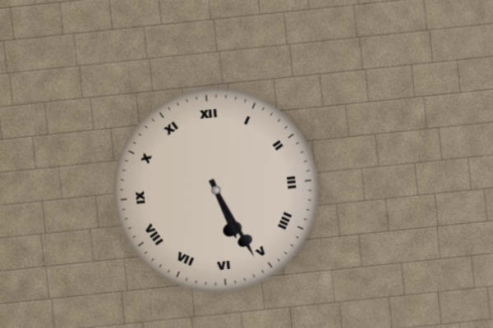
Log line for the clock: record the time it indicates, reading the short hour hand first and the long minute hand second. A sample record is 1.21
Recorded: 5.26
